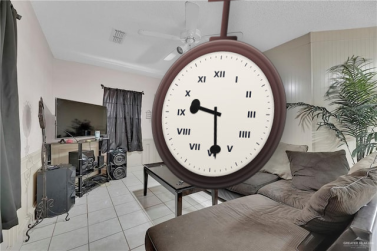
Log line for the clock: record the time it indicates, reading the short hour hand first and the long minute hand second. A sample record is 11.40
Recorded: 9.29
